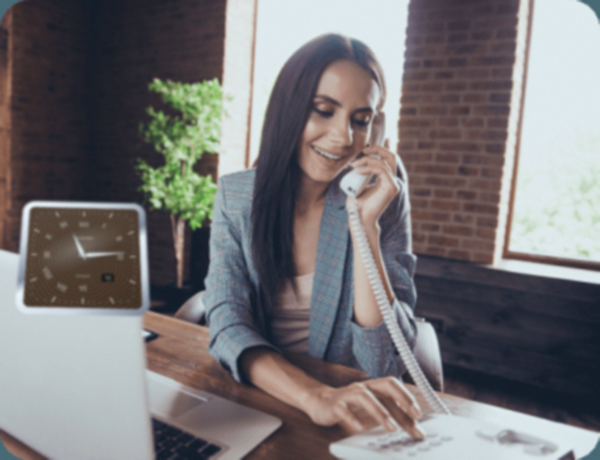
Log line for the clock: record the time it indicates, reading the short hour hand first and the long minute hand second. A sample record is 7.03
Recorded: 11.14
